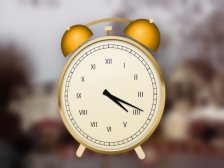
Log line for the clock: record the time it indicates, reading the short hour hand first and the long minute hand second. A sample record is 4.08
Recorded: 4.19
